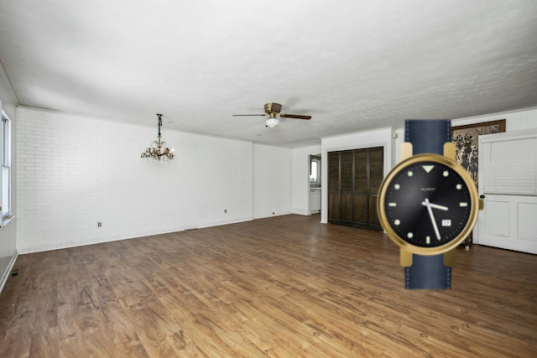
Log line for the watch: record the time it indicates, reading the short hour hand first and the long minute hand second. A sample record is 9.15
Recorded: 3.27
